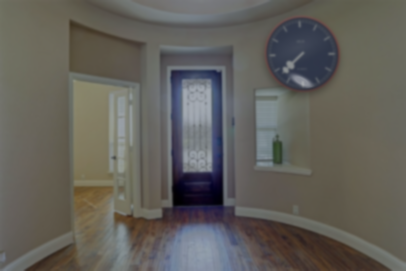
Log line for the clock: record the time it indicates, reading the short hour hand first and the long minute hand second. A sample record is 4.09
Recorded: 7.38
